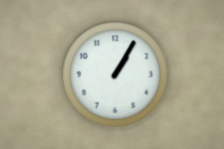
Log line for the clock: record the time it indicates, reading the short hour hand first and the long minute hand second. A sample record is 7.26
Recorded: 1.05
